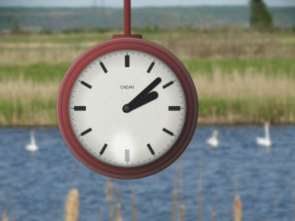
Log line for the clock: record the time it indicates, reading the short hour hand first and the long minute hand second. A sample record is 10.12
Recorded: 2.08
